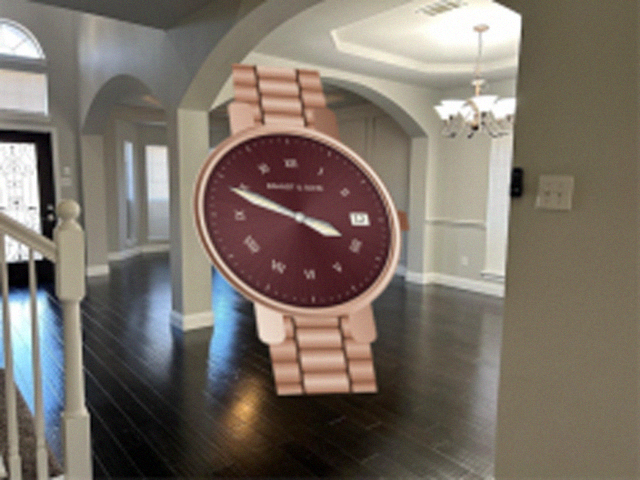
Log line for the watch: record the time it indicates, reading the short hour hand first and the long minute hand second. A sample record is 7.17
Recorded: 3.49
